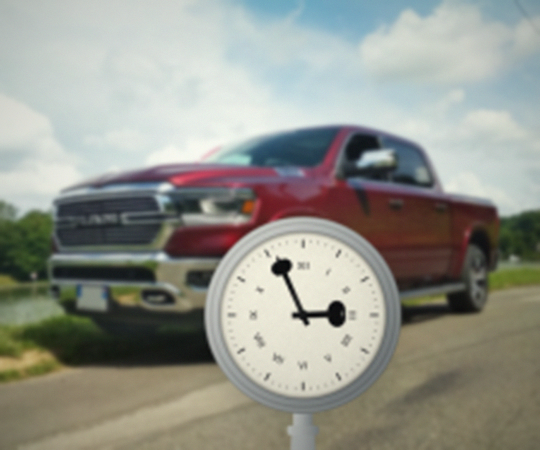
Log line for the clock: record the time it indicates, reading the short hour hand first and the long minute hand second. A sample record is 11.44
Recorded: 2.56
